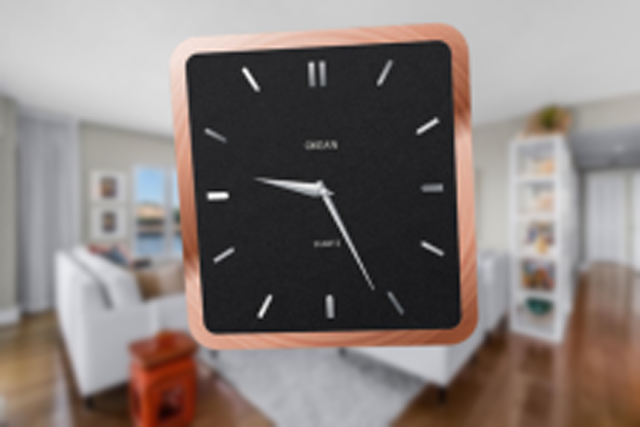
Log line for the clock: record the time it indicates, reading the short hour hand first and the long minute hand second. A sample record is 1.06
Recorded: 9.26
